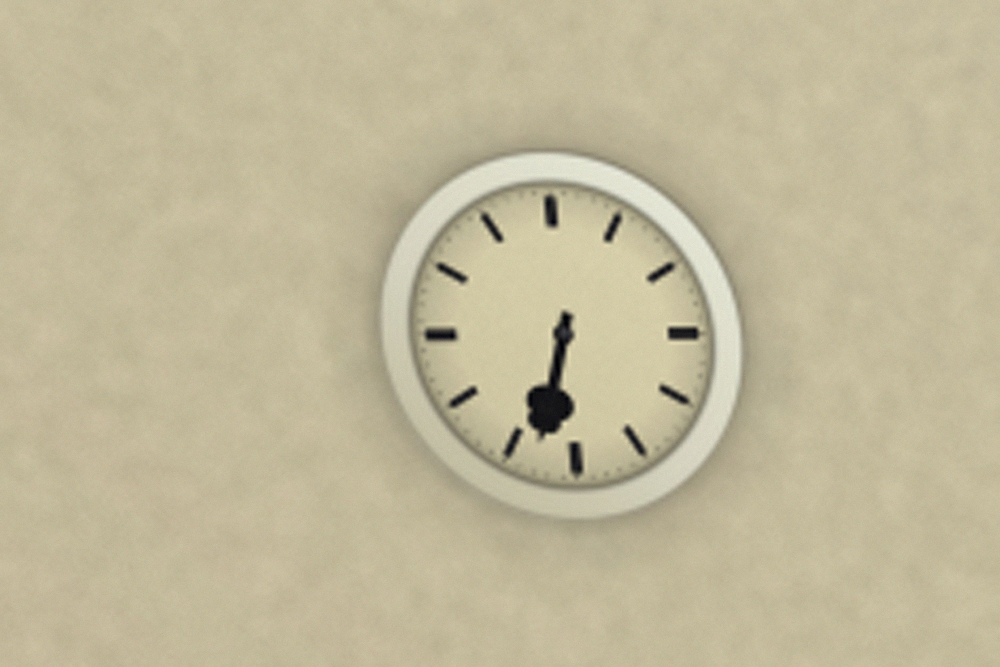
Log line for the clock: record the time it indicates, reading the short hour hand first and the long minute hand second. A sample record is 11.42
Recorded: 6.33
